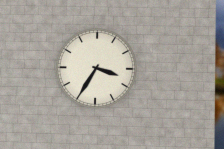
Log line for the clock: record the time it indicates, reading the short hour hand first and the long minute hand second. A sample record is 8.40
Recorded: 3.35
